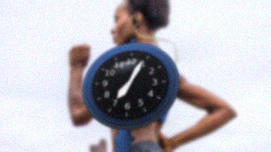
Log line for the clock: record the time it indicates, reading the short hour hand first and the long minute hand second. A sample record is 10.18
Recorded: 7.04
